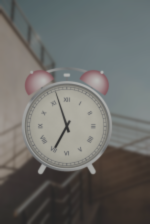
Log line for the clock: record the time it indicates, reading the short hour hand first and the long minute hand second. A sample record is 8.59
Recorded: 6.57
